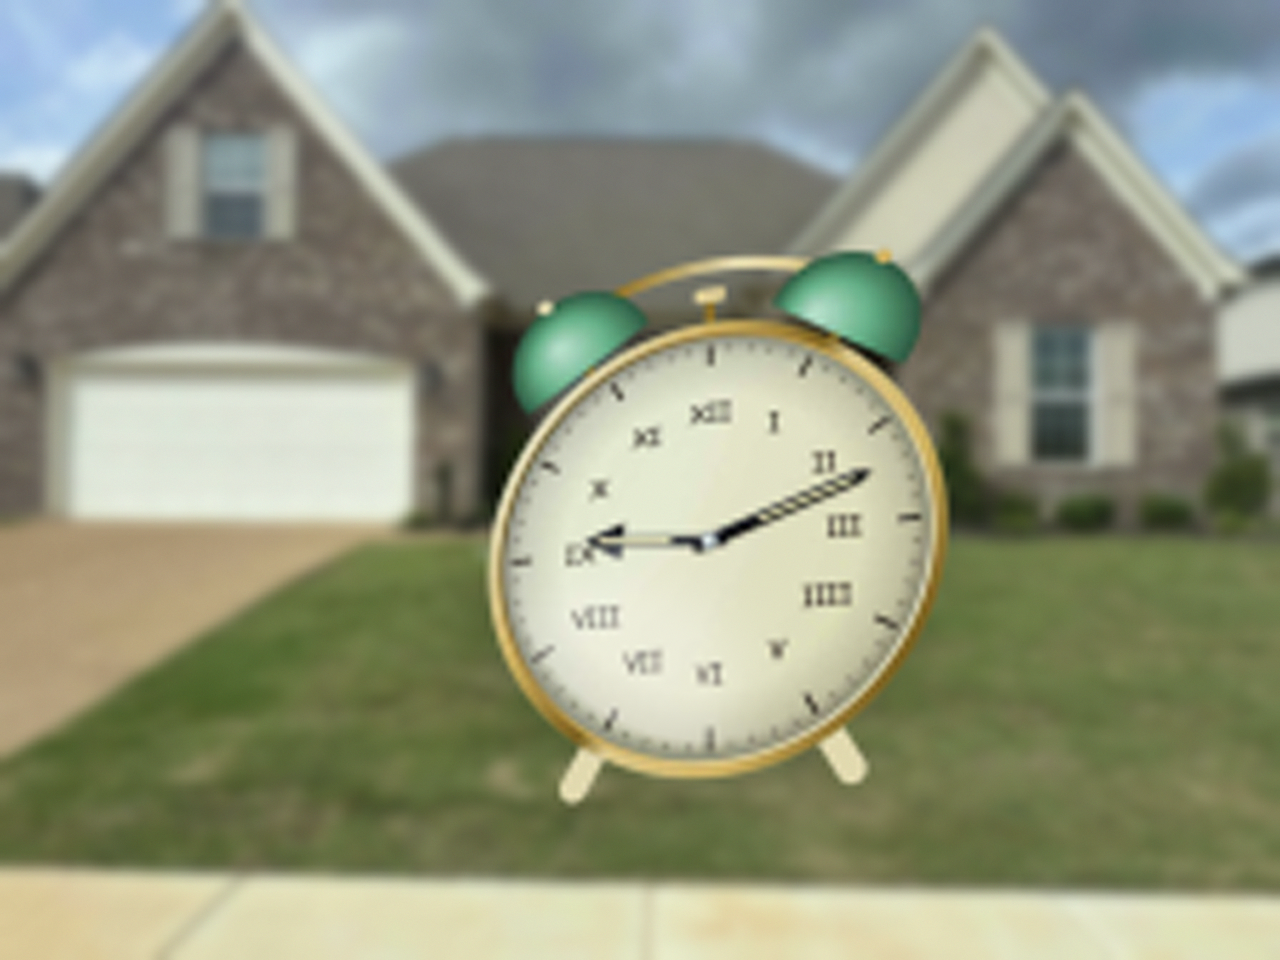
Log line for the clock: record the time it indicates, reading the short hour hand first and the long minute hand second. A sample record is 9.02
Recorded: 9.12
